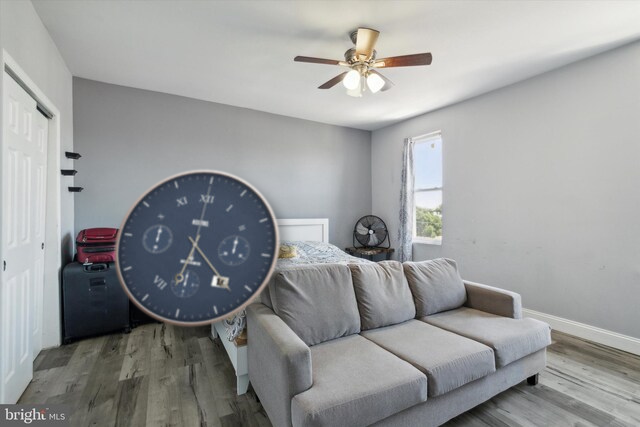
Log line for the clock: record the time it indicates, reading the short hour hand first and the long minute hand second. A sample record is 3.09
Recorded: 6.22
